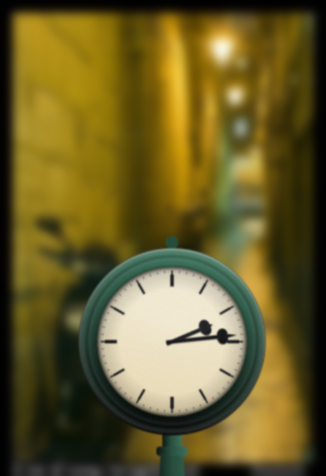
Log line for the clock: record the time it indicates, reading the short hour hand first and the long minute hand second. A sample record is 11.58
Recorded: 2.14
